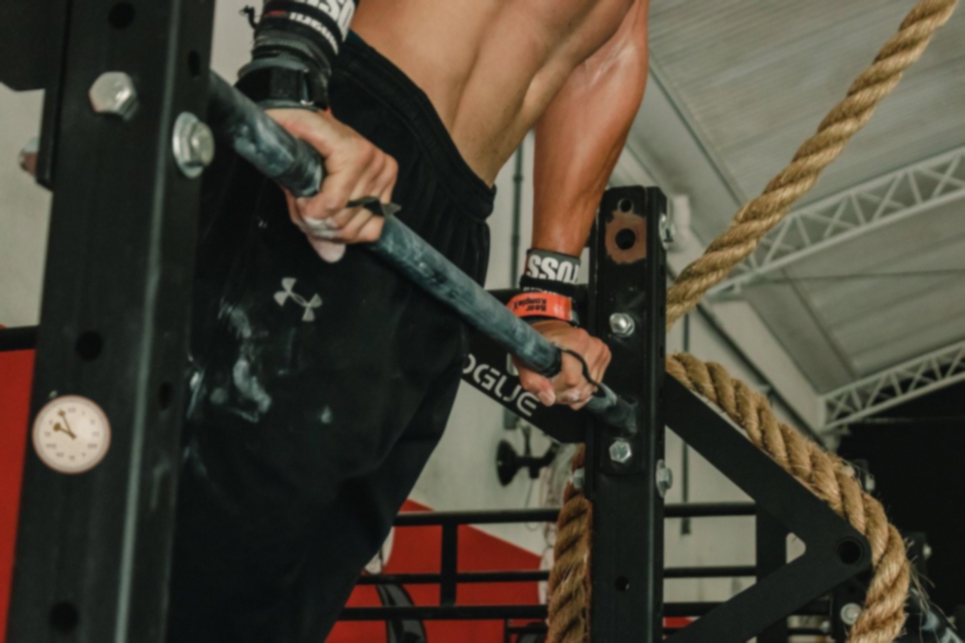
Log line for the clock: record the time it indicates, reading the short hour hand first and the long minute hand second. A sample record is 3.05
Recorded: 9.56
